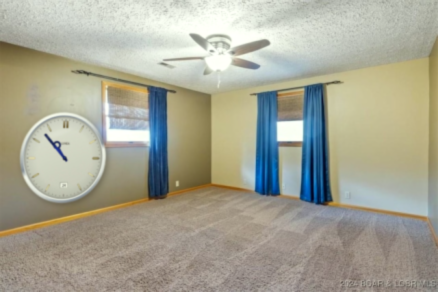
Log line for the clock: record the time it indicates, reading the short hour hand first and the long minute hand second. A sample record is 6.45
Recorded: 10.53
